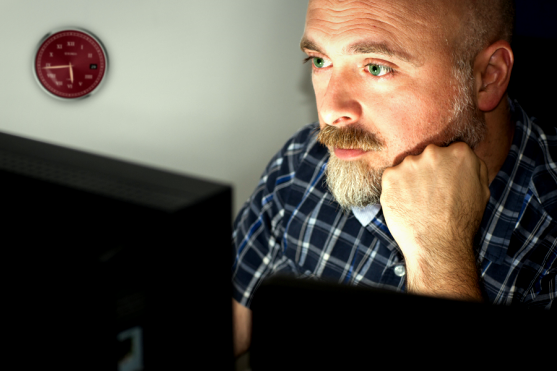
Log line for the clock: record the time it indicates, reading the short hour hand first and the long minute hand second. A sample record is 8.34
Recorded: 5.44
